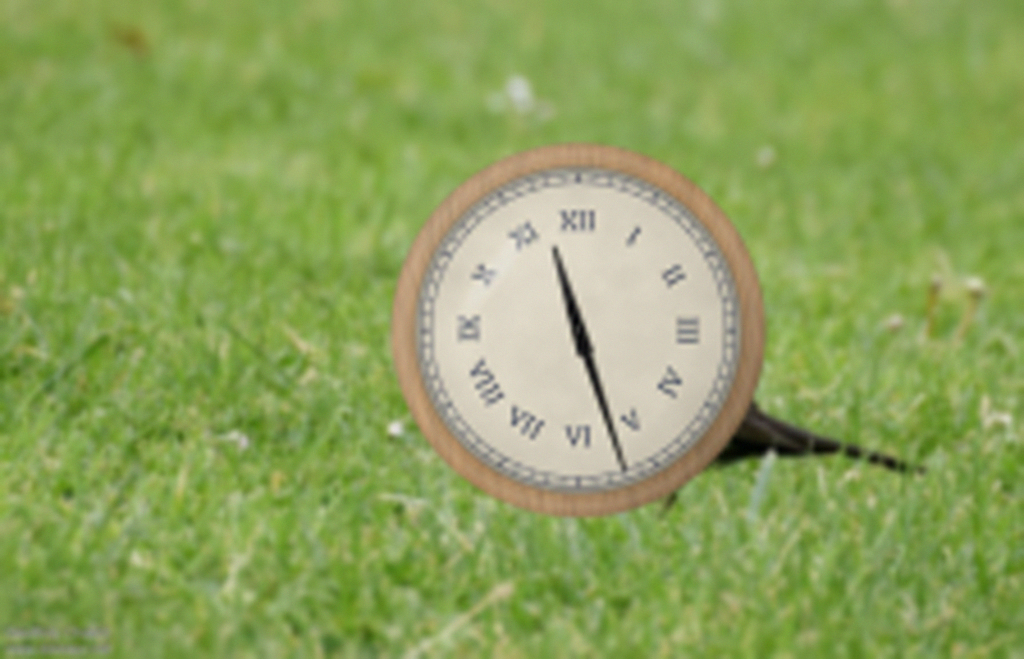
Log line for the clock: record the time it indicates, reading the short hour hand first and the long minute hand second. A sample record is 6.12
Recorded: 11.27
